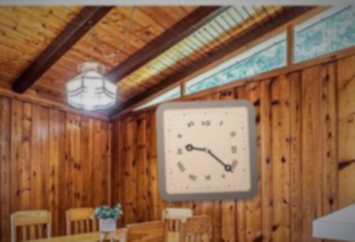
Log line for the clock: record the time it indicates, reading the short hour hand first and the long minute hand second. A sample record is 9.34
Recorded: 9.22
